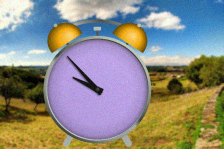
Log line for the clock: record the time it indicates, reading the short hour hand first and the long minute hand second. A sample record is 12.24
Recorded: 9.53
